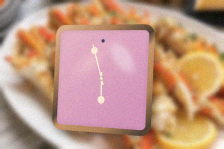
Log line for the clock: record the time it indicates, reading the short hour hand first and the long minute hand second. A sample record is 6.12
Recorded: 5.57
